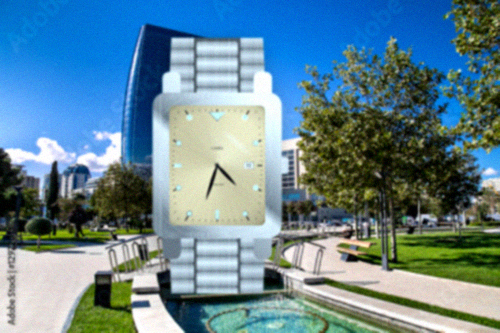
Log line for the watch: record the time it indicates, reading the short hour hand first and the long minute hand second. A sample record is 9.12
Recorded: 4.33
